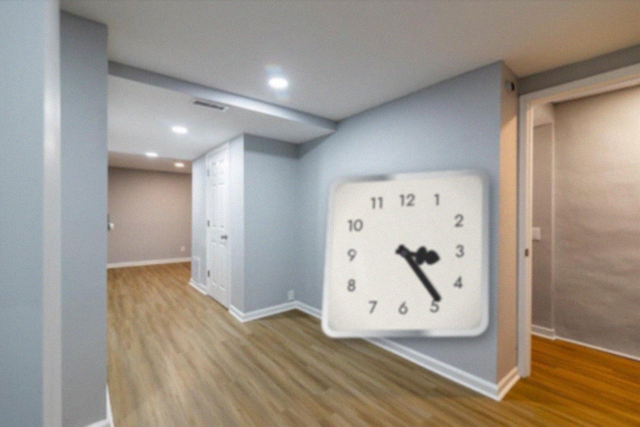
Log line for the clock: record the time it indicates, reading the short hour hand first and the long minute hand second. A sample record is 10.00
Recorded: 3.24
